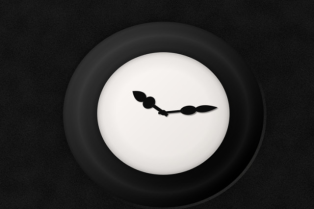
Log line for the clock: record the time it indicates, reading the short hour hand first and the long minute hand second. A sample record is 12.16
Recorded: 10.14
